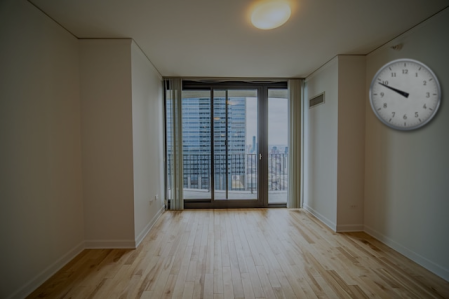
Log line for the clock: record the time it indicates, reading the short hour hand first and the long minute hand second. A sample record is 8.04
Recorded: 9.49
